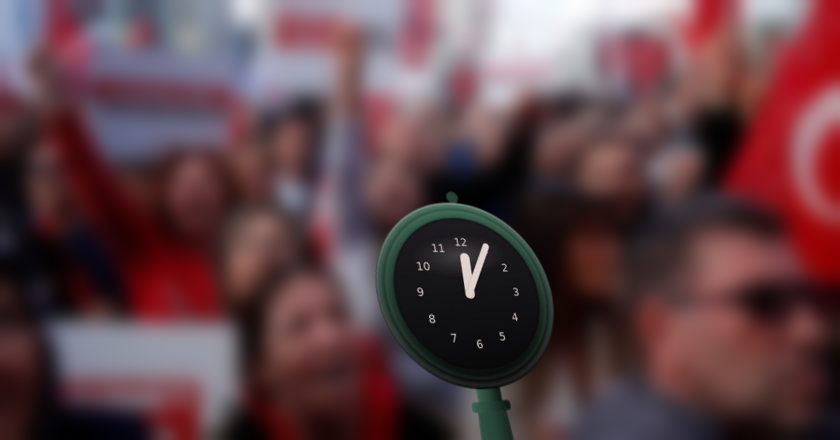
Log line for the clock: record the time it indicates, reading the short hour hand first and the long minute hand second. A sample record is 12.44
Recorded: 12.05
